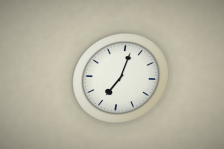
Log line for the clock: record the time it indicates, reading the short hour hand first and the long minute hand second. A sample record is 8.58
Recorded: 7.02
